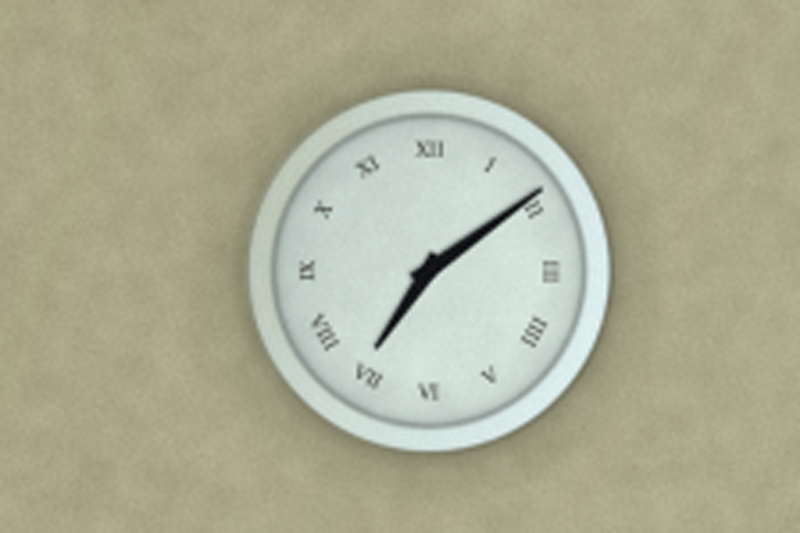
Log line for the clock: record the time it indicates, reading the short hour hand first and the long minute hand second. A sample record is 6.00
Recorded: 7.09
